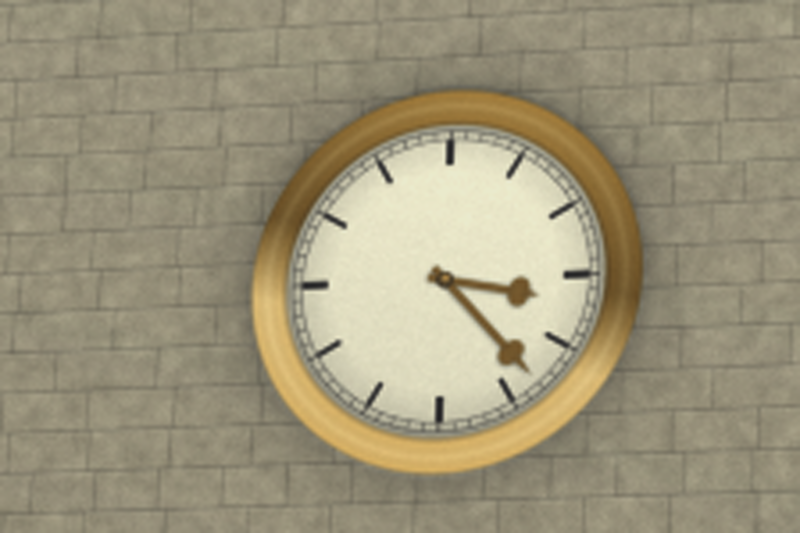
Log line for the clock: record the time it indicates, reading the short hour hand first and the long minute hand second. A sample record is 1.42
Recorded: 3.23
